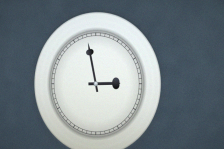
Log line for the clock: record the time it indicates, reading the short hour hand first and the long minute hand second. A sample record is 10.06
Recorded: 2.58
